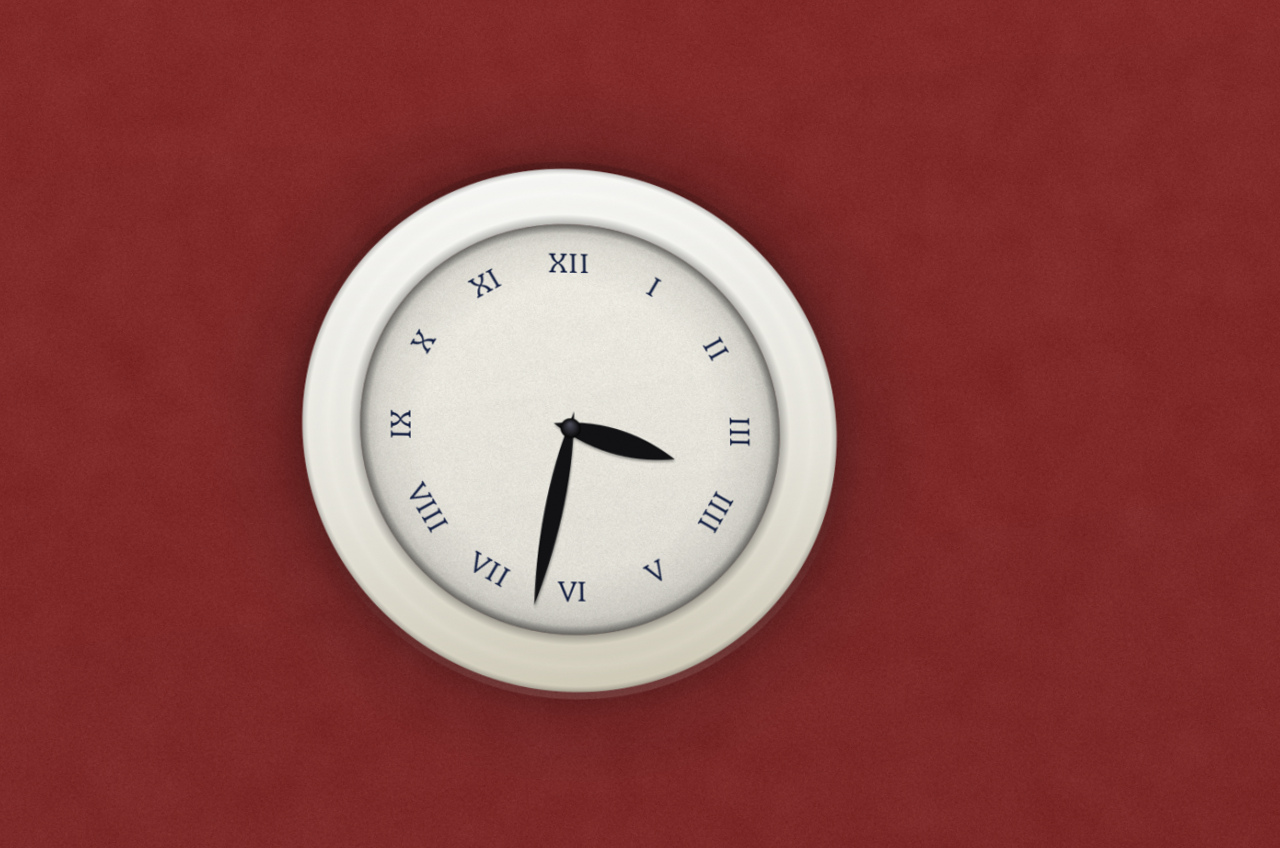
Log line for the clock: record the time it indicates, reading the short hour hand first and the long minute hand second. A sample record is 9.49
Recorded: 3.32
